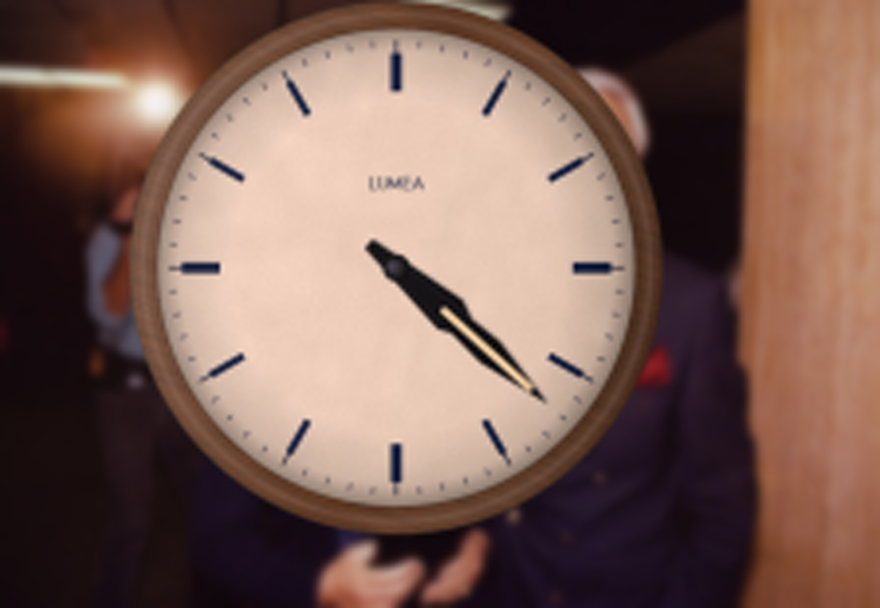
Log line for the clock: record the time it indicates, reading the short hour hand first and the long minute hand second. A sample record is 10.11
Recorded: 4.22
